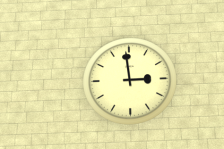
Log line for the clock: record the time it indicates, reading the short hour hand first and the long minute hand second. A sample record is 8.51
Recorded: 2.59
